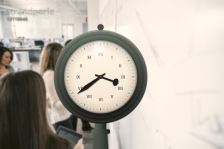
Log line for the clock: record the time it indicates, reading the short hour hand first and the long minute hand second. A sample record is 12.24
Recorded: 3.39
